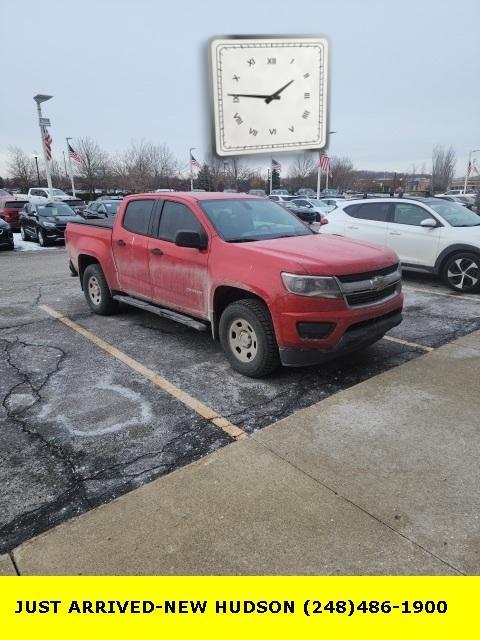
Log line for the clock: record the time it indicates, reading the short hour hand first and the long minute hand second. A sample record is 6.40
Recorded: 1.46
